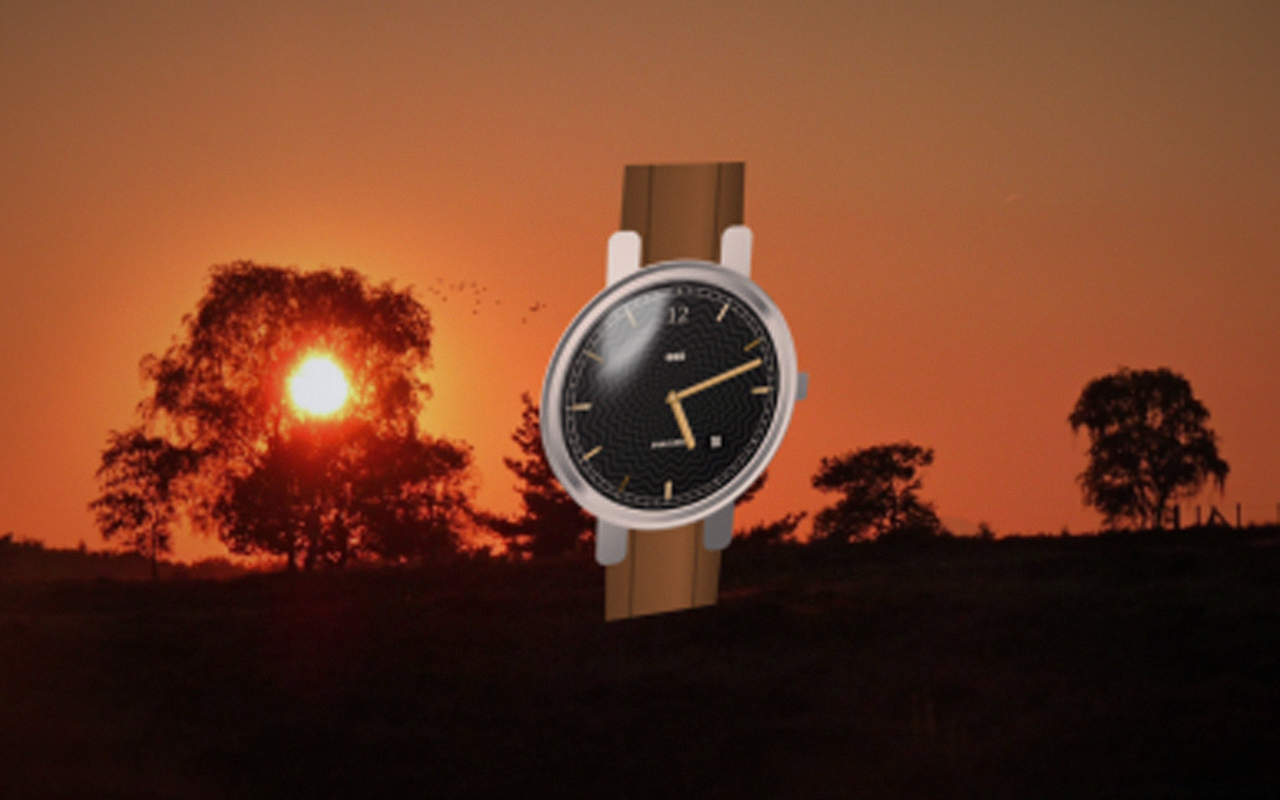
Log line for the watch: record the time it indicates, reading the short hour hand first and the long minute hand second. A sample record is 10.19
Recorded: 5.12
